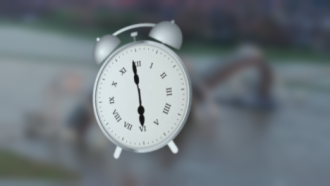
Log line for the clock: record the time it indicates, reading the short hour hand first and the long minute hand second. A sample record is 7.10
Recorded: 5.59
